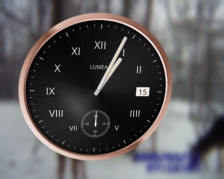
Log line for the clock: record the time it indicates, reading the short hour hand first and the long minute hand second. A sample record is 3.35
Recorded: 1.04
